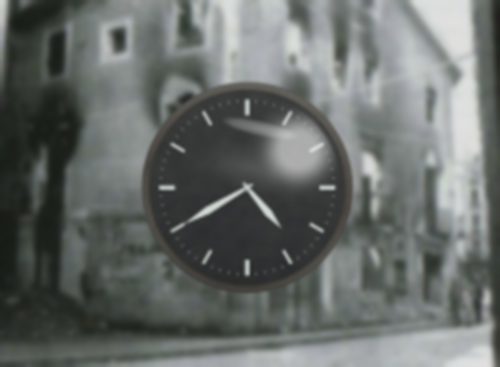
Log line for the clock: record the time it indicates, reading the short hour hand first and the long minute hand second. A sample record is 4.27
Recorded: 4.40
